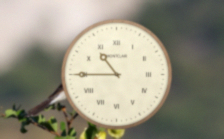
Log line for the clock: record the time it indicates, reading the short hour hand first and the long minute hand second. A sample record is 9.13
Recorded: 10.45
